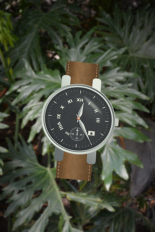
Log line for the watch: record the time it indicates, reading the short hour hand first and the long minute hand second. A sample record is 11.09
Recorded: 12.25
